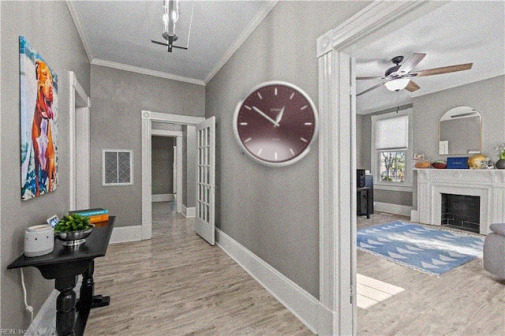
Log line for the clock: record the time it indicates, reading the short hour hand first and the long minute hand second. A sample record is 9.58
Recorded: 12.51
